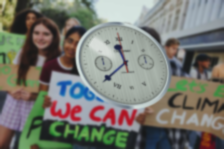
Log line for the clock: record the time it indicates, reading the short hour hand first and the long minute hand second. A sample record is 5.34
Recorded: 11.39
